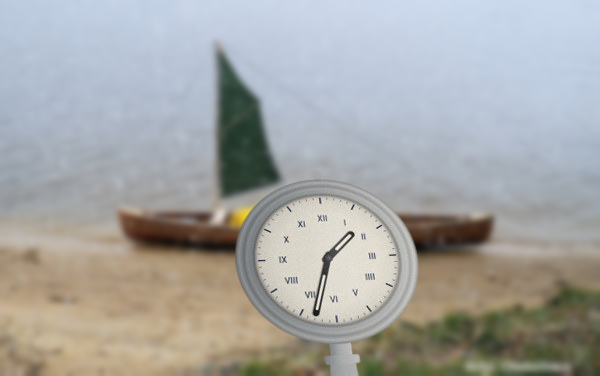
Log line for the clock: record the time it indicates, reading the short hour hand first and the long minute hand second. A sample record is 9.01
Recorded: 1.33
